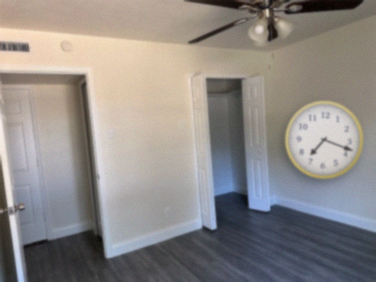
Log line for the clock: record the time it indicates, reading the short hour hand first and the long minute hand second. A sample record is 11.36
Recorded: 7.18
